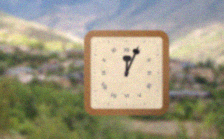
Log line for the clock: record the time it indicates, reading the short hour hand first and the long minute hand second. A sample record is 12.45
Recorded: 12.04
